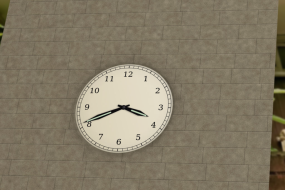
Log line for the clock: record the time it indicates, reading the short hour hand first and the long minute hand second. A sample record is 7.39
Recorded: 3.41
